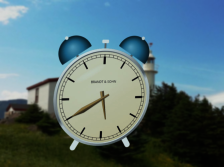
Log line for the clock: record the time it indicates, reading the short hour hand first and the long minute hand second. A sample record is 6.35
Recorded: 5.40
